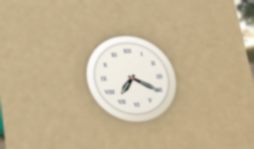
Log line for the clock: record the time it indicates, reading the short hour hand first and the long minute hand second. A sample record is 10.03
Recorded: 7.20
